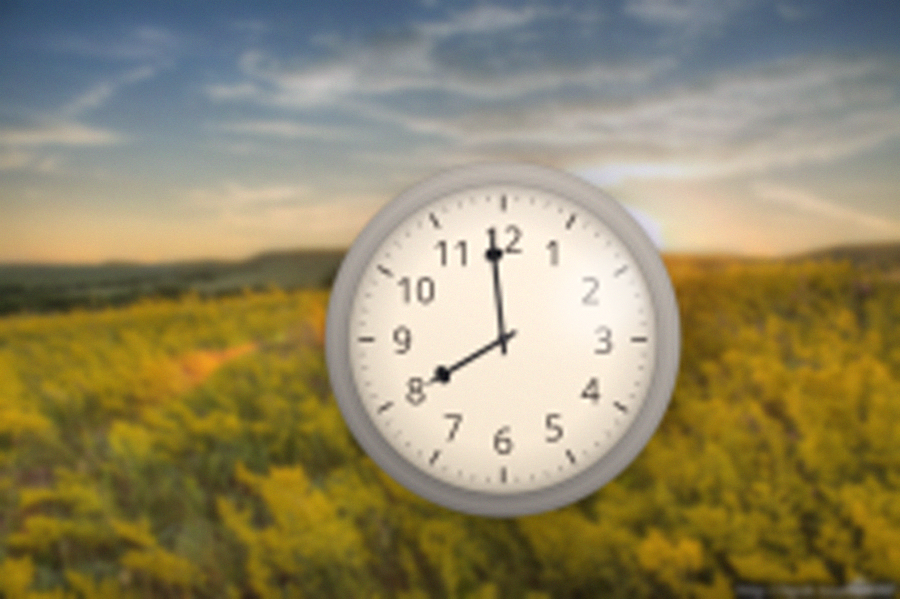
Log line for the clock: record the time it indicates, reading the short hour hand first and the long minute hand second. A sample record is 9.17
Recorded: 7.59
